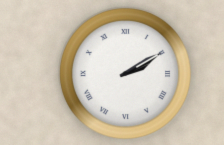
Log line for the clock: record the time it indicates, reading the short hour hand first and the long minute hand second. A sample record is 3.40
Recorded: 2.10
